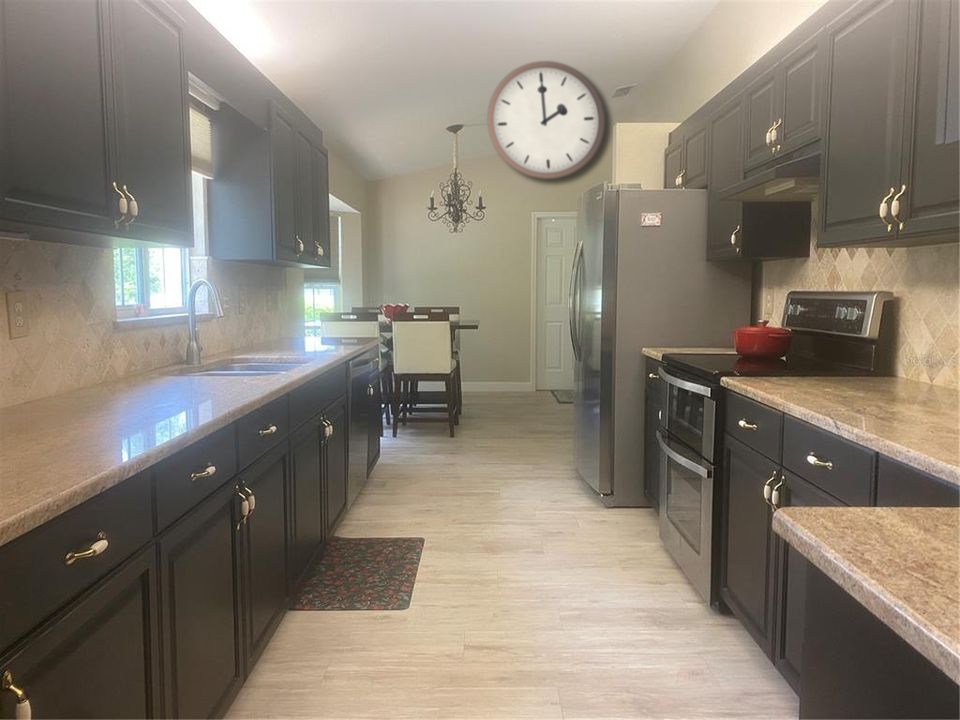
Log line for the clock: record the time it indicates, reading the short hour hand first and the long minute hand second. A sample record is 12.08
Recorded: 2.00
